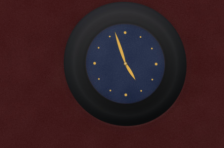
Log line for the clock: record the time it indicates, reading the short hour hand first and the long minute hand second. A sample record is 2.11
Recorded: 4.57
